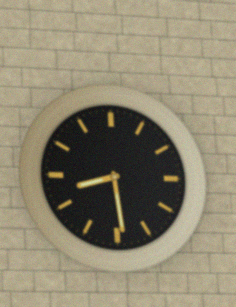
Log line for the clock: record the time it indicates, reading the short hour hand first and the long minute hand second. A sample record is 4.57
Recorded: 8.29
